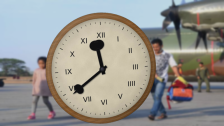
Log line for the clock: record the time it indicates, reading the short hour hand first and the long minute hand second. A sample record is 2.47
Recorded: 11.39
